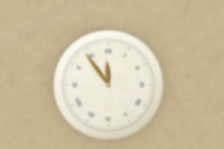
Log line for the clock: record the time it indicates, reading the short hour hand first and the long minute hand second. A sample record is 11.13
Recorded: 11.54
